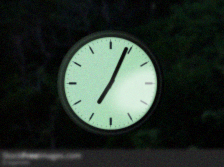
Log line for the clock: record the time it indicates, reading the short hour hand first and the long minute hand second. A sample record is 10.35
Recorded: 7.04
